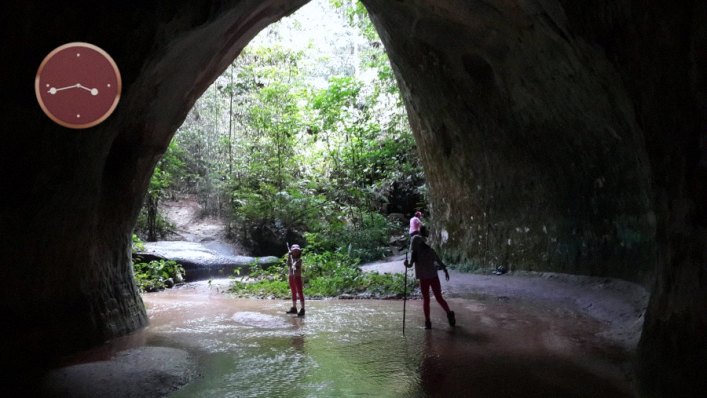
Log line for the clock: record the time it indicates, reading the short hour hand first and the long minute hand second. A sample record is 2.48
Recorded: 3.43
